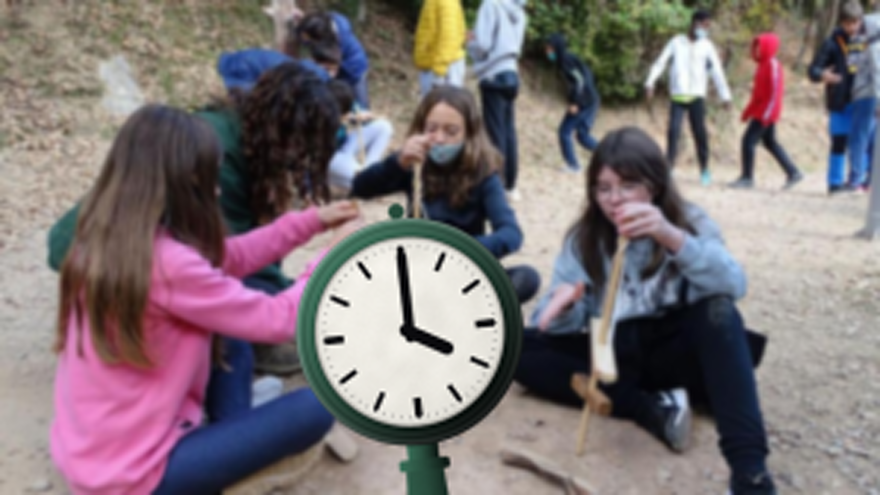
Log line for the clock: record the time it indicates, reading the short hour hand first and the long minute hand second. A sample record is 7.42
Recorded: 4.00
